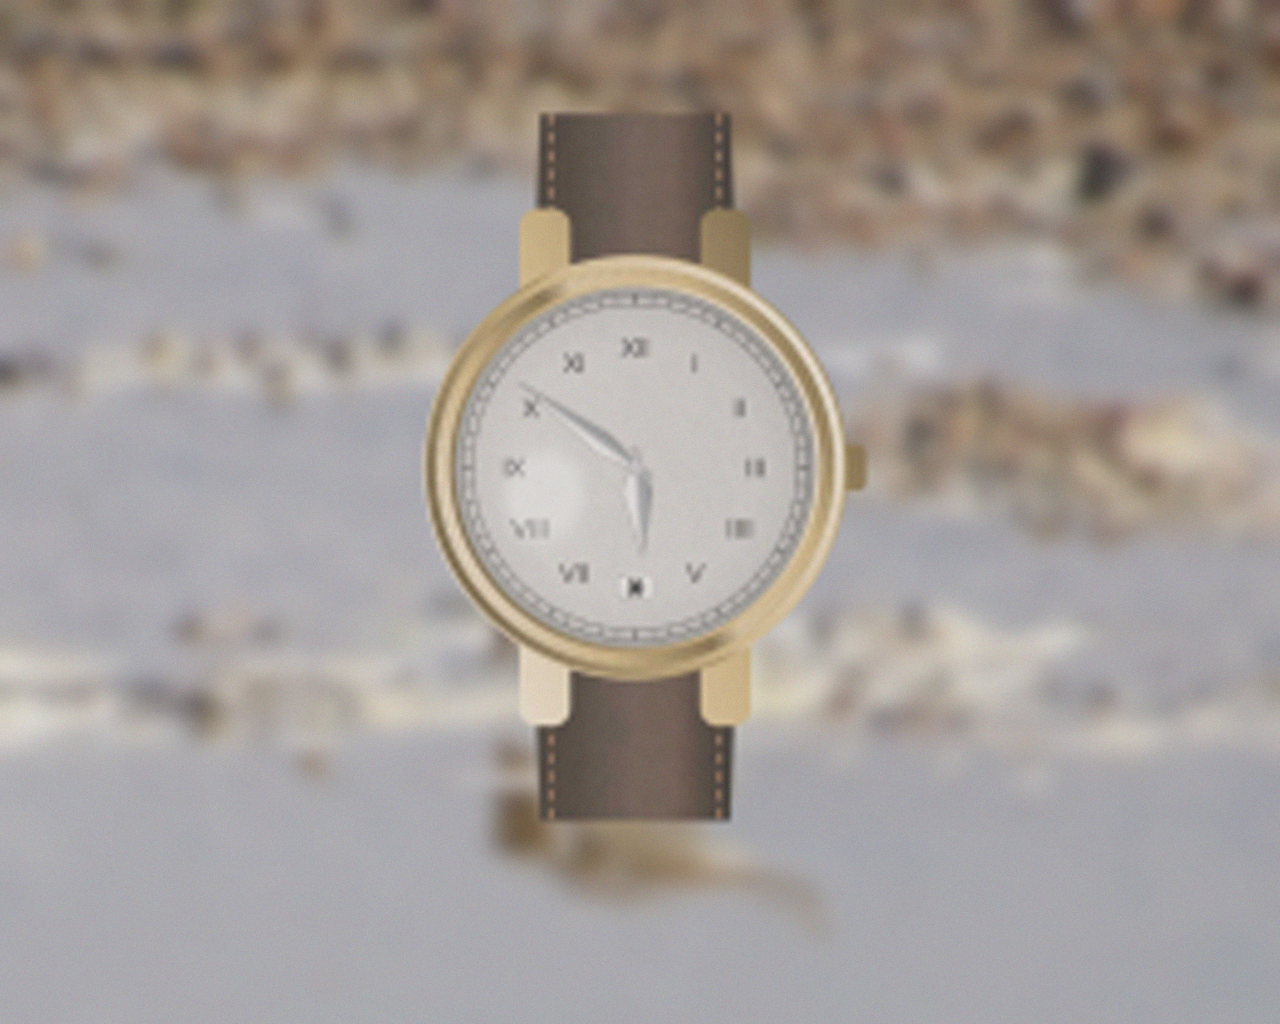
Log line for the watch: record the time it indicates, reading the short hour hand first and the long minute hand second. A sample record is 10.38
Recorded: 5.51
